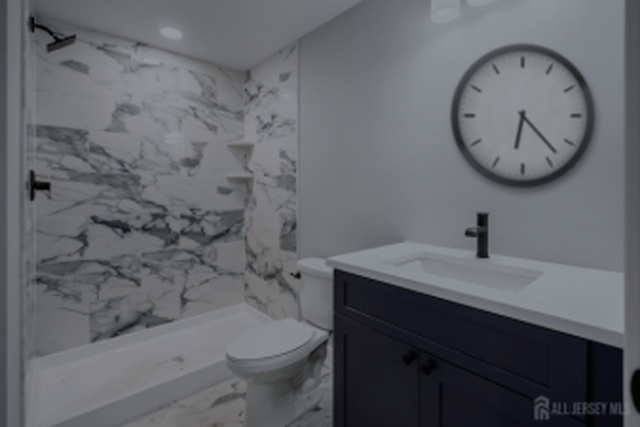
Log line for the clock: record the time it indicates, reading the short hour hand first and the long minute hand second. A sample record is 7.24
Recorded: 6.23
